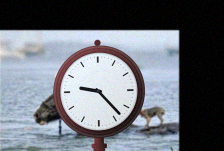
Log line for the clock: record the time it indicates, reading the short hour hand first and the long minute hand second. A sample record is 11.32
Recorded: 9.23
